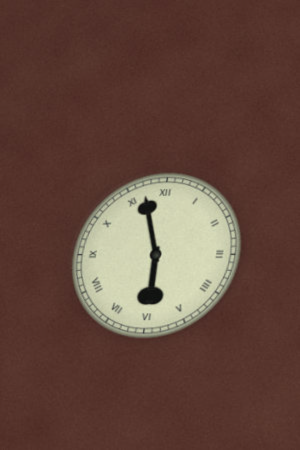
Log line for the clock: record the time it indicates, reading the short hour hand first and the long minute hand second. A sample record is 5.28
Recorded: 5.57
